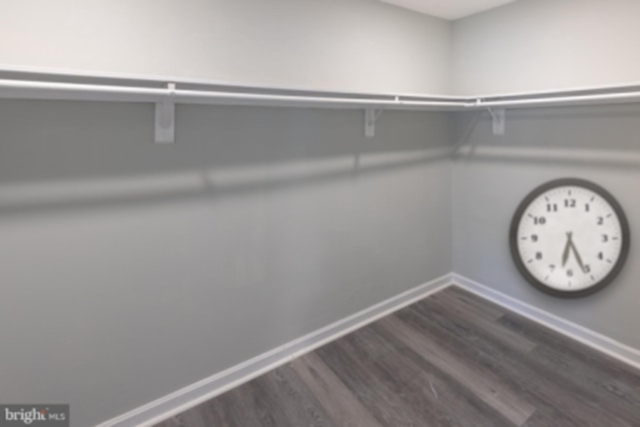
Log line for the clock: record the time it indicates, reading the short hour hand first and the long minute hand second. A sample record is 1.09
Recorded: 6.26
